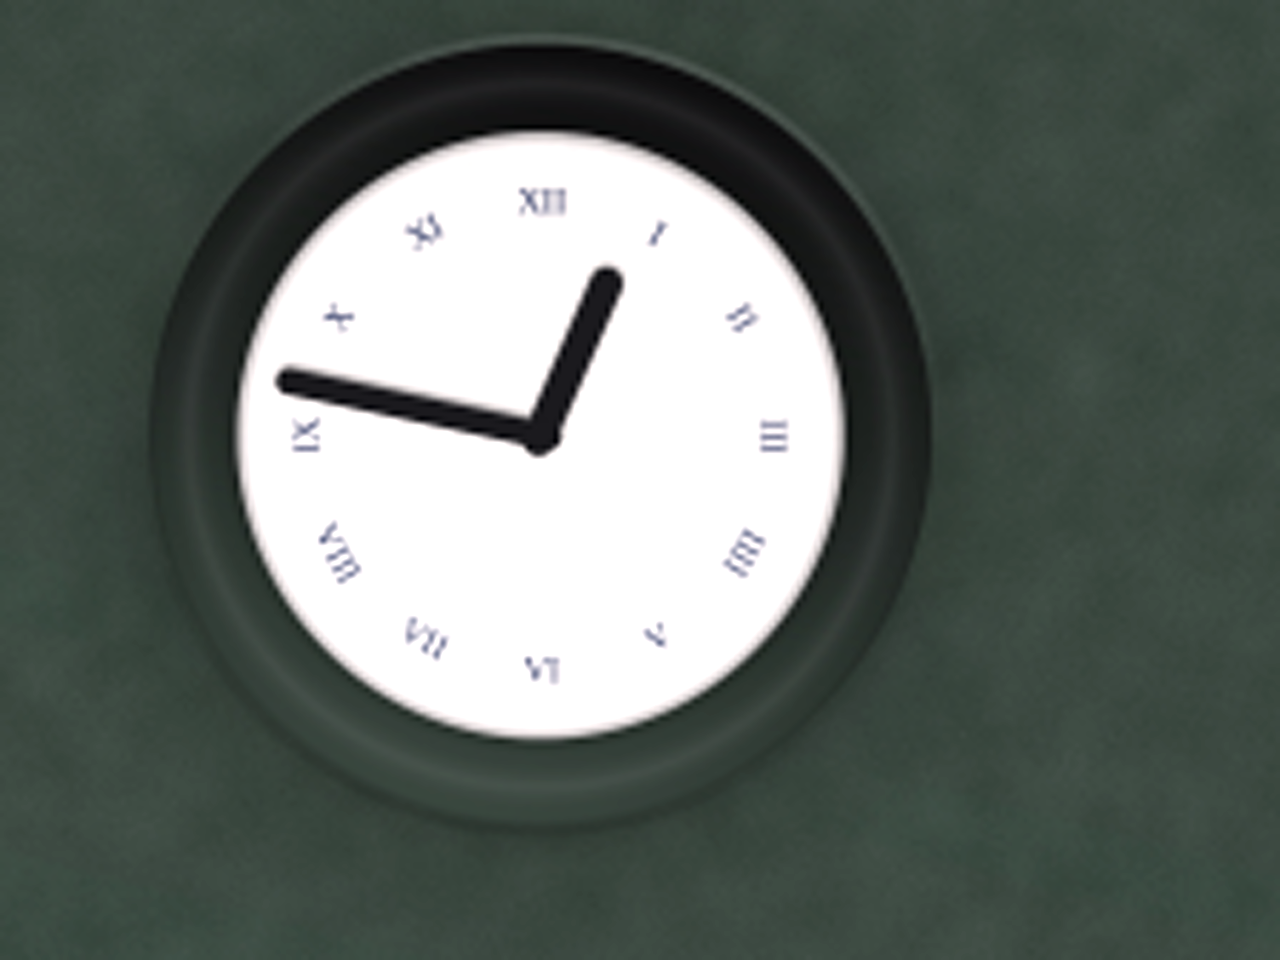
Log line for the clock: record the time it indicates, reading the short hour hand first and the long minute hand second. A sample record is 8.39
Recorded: 12.47
